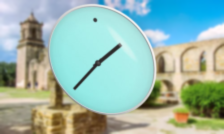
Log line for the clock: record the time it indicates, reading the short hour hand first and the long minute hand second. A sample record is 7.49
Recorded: 1.37
